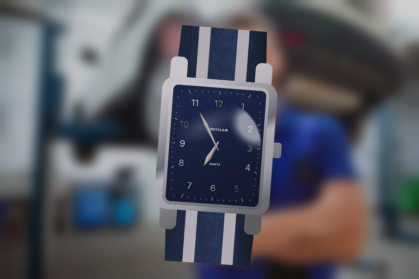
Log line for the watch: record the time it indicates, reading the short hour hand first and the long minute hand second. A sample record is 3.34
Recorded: 6.55
